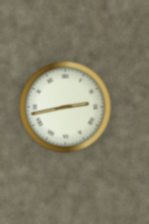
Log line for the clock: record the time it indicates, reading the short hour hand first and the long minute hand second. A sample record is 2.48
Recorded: 2.43
